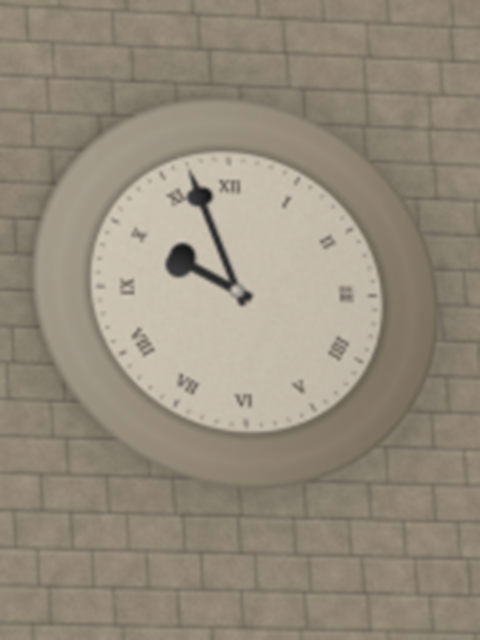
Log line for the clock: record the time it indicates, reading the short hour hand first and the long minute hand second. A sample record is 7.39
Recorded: 9.57
